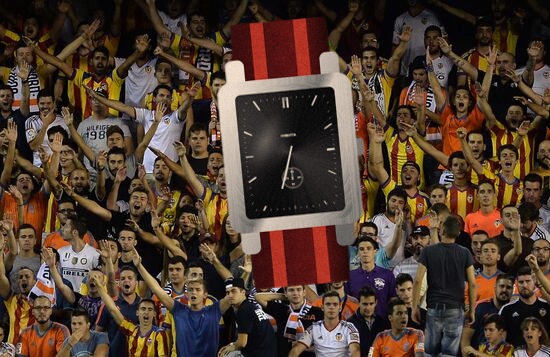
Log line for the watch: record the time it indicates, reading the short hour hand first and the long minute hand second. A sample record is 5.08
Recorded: 6.33
